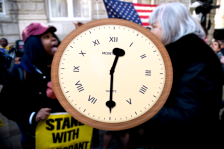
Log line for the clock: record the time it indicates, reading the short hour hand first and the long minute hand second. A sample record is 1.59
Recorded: 12.30
